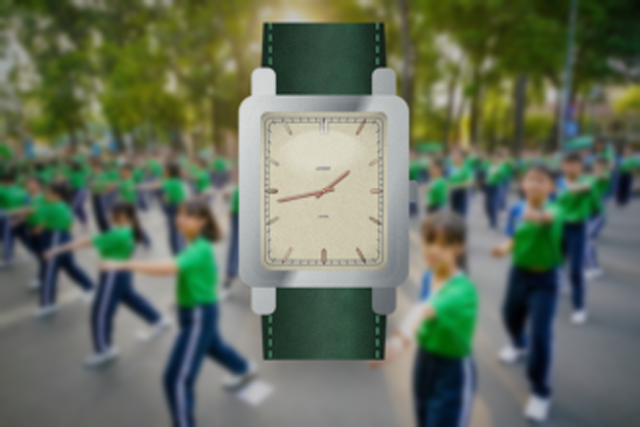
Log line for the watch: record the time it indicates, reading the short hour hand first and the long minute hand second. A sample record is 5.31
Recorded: 1.43
